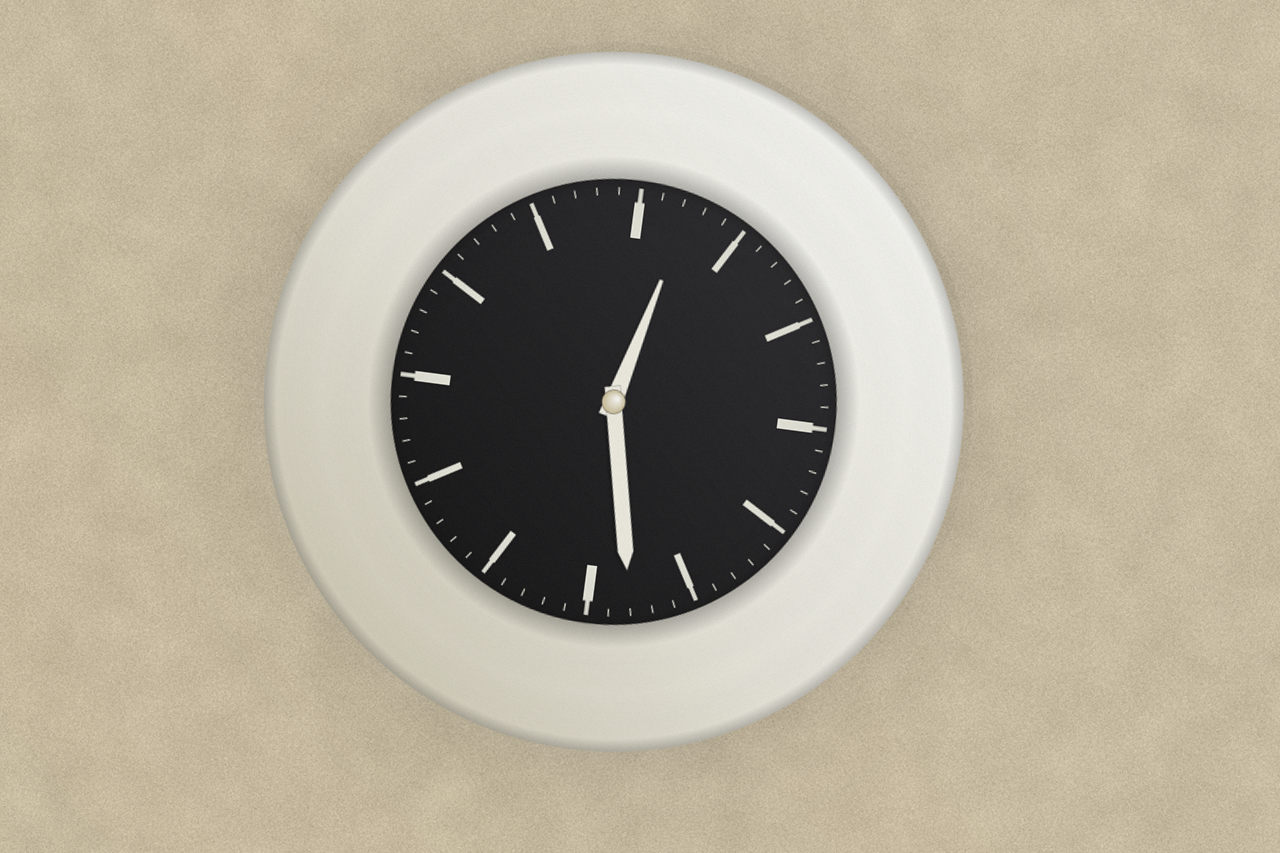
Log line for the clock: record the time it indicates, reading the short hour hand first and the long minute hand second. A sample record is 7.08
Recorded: 12.28
